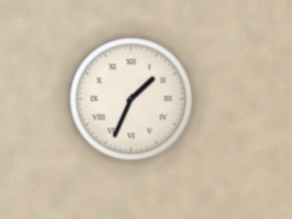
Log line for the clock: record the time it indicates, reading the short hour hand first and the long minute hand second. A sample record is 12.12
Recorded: 1.34
